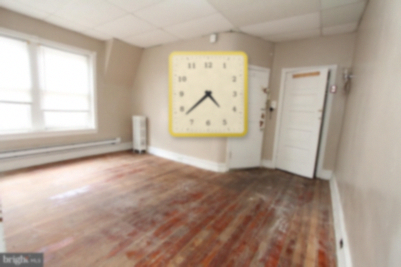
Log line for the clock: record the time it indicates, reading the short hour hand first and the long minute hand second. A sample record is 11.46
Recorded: 4.38
